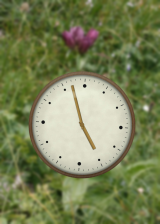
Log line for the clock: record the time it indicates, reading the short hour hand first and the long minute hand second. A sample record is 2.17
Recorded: 4.57
